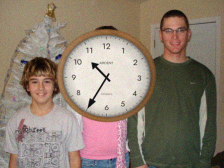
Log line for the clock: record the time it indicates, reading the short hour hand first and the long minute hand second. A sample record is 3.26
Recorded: 10.35
